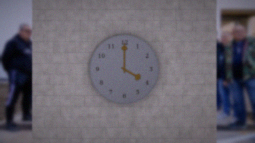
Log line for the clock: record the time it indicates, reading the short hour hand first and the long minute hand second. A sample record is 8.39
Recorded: 4.00
